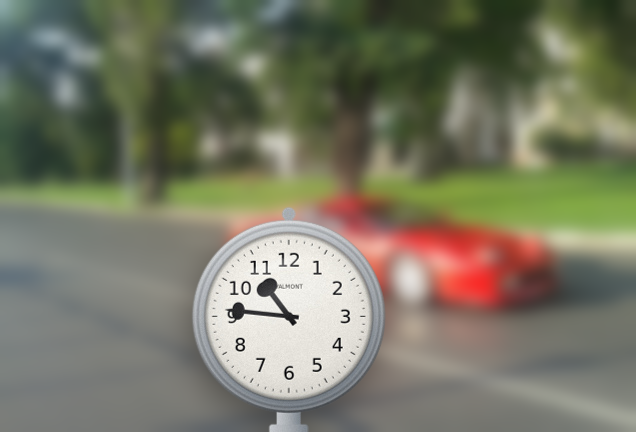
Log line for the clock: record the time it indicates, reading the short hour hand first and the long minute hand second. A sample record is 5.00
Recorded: 10.46
